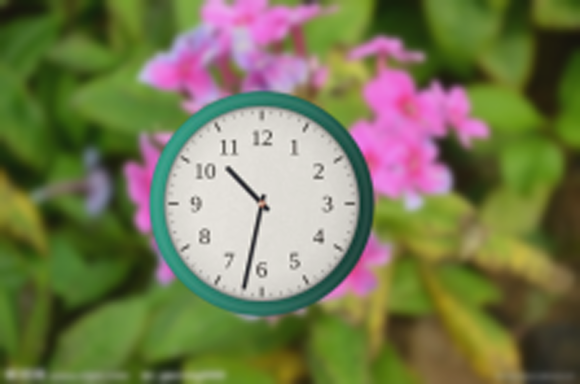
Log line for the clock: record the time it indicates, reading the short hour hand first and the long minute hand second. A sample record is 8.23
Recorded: 10.32
